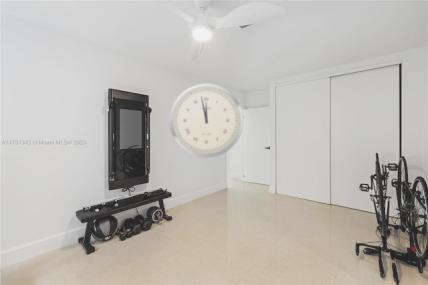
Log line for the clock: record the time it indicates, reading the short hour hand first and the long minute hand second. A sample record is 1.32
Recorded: 11.58
